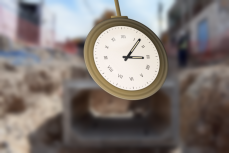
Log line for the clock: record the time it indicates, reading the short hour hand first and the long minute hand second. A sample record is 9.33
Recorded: 3.07
